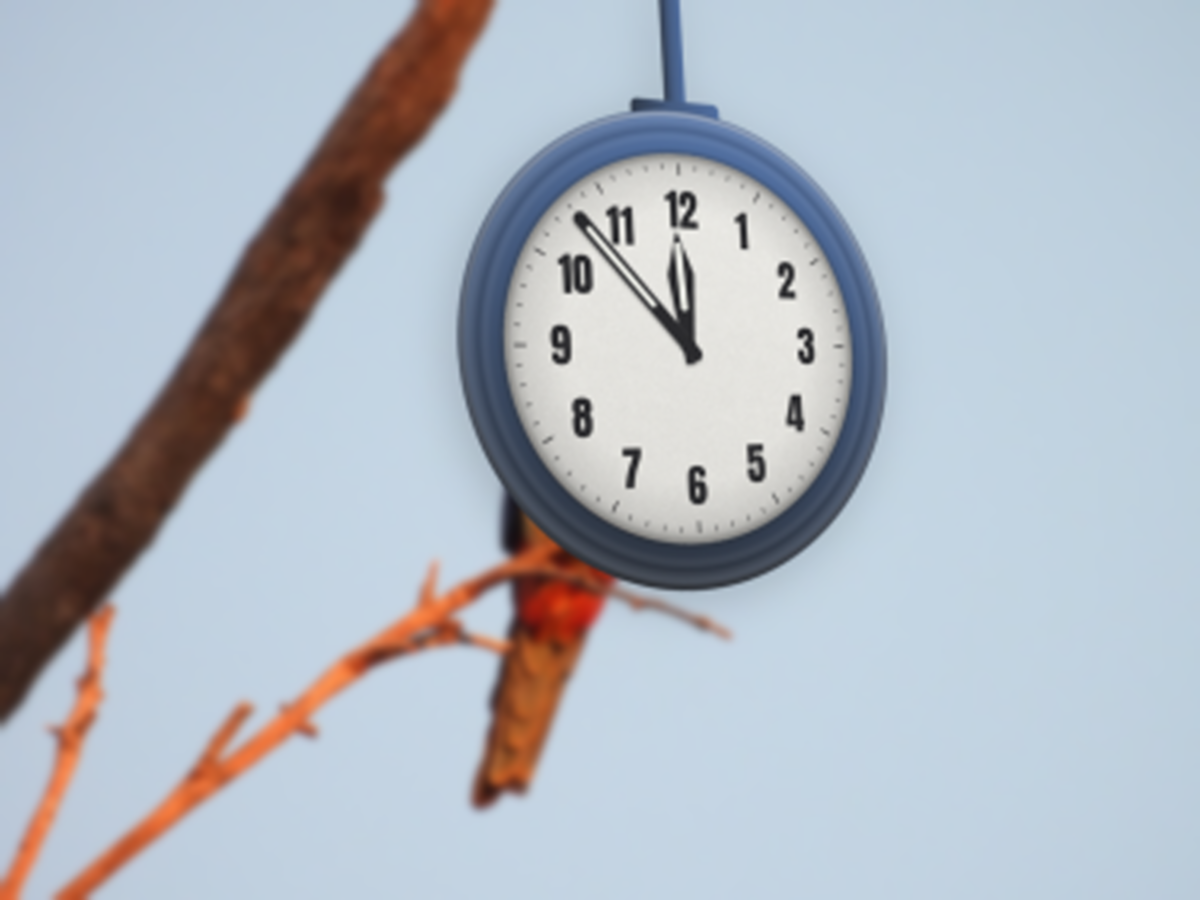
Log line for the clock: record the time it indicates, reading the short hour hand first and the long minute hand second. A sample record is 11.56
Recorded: 11.53
